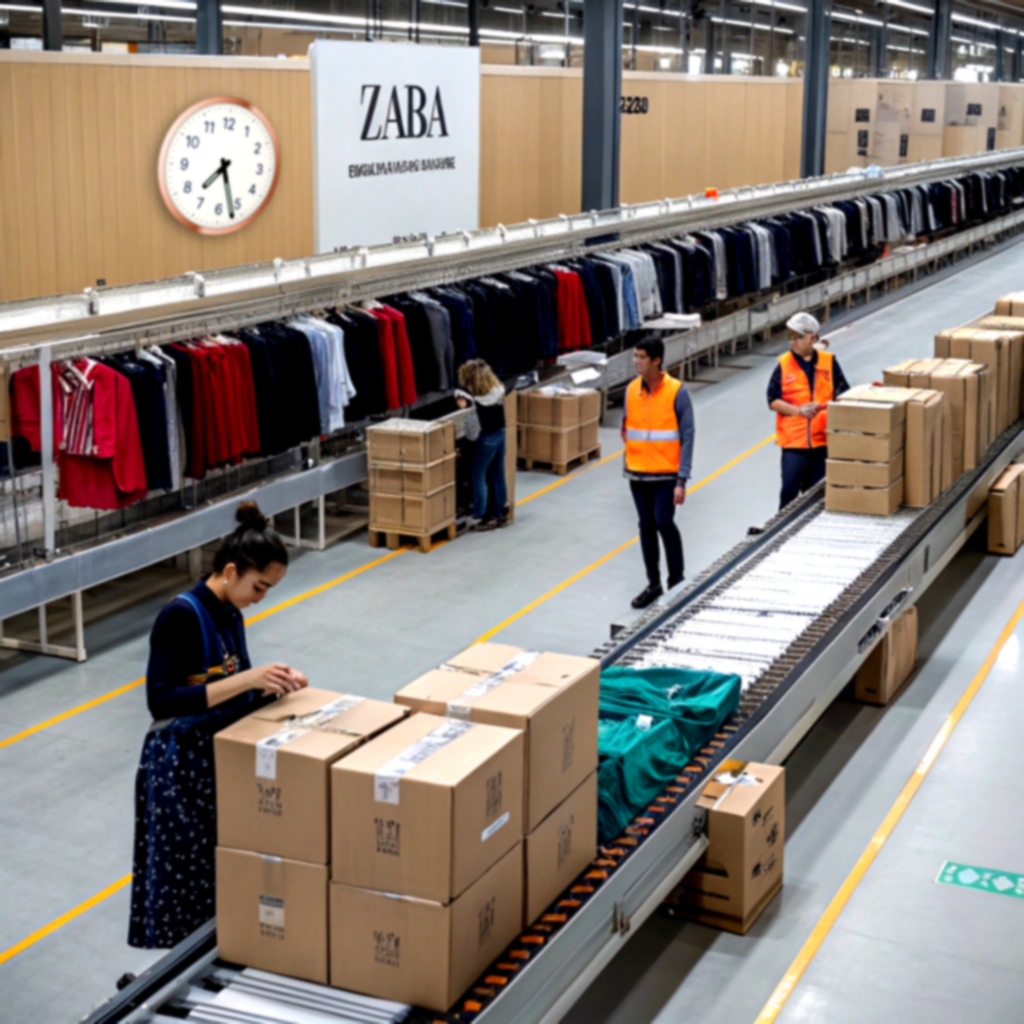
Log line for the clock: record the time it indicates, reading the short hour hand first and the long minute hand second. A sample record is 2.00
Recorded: 7.27
